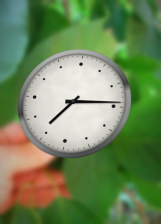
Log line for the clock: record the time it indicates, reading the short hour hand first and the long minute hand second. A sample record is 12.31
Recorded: 7.14
